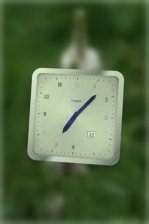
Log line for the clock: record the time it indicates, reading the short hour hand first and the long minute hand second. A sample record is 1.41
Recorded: 7.07
